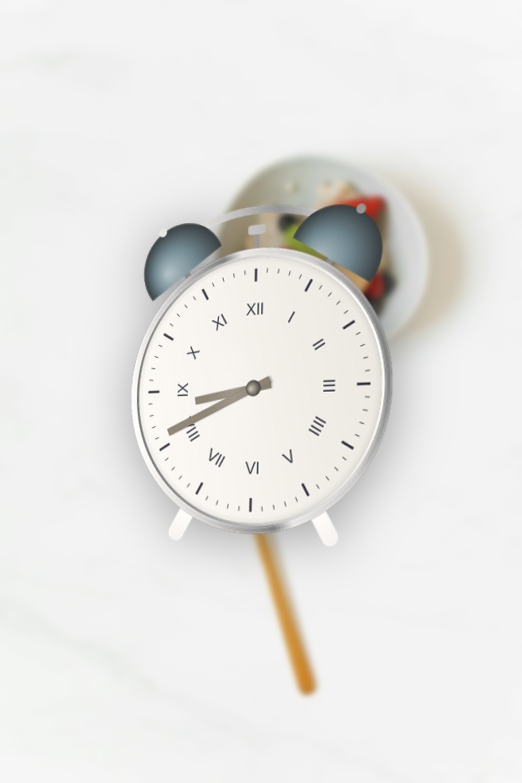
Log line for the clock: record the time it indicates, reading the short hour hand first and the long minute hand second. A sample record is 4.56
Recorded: 8.41
